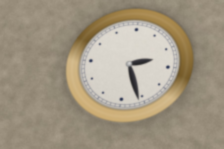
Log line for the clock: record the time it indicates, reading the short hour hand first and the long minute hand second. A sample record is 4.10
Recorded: 2.26
